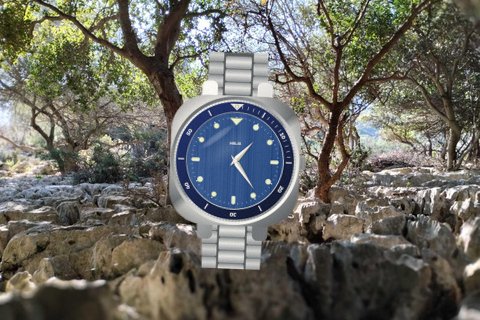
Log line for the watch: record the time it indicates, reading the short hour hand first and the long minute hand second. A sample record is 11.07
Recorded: 1.24
